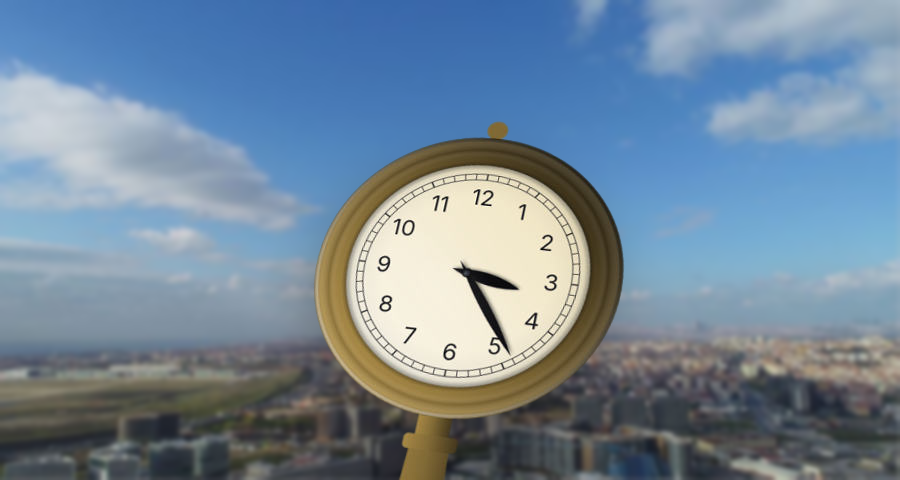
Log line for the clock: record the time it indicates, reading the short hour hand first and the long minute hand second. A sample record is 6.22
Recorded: 3.24
